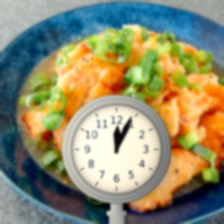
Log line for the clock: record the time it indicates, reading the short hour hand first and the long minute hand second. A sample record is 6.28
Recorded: 12.04
